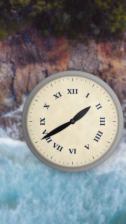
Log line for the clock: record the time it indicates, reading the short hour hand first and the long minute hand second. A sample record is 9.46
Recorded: 1.40
